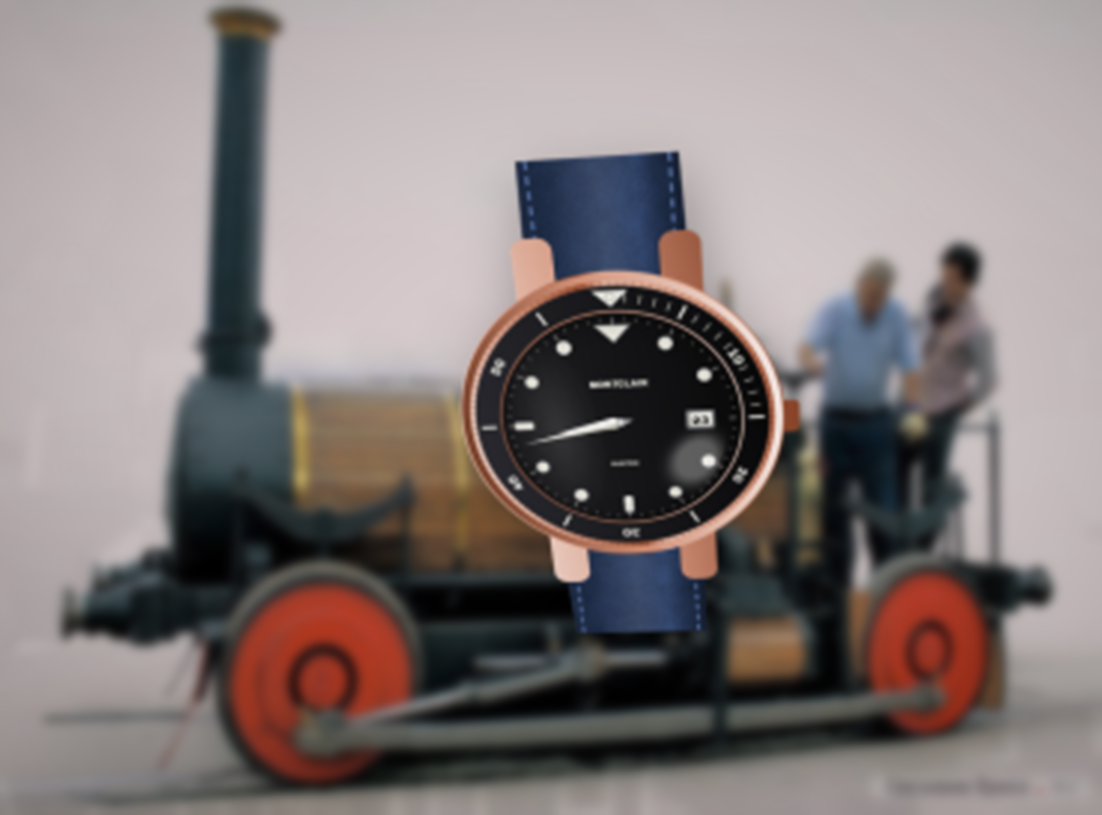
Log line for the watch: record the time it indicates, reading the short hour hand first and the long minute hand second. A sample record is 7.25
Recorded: 8.43
